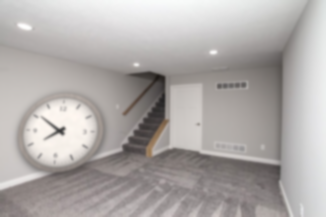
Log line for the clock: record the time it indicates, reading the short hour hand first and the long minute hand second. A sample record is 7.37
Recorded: 7.51
